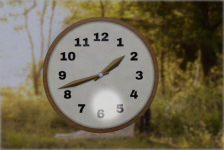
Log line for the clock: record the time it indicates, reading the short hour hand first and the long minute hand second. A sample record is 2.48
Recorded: 1.42
